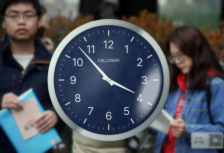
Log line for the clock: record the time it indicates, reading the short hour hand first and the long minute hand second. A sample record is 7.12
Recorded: 3.53
